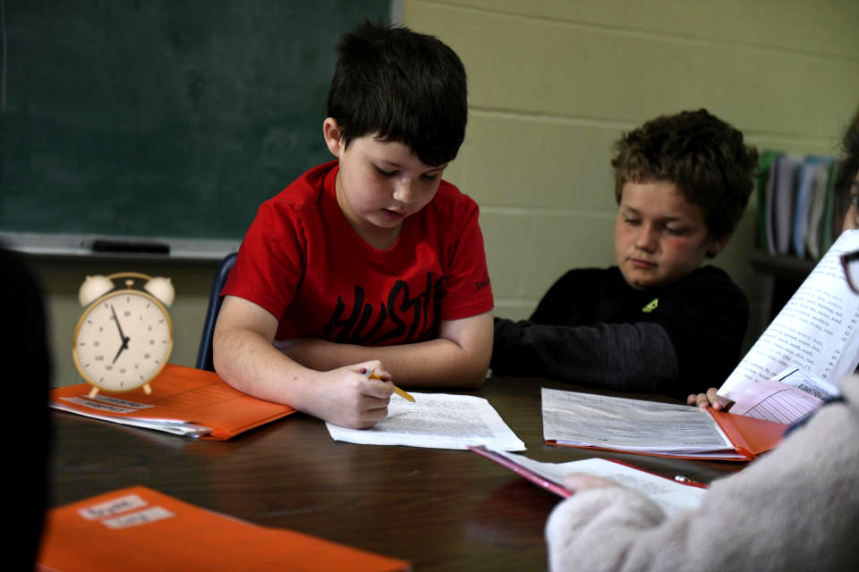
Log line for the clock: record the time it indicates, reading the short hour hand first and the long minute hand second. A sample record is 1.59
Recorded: 6.56
